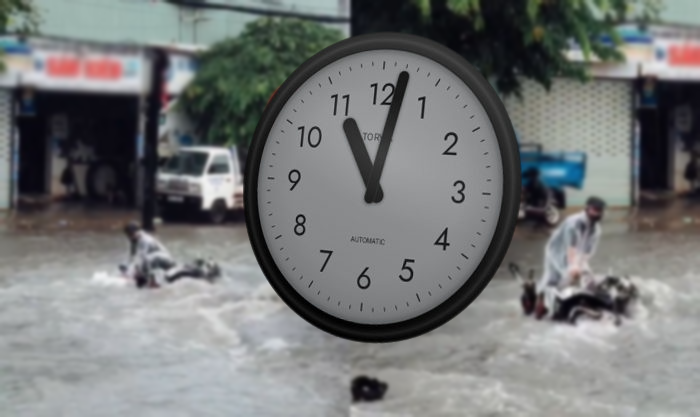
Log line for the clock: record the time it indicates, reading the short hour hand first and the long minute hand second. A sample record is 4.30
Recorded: 11.02
